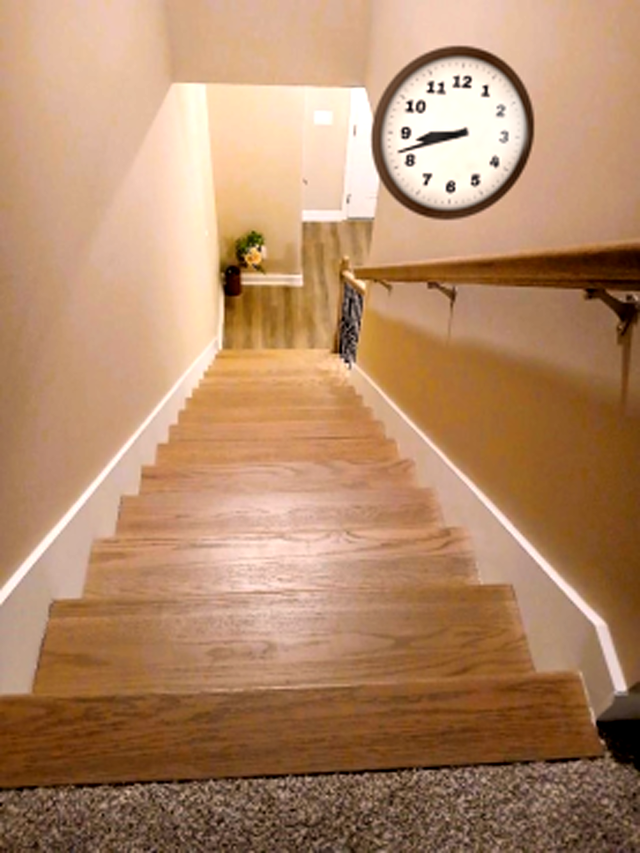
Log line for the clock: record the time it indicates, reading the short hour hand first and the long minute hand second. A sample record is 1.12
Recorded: 8.42
